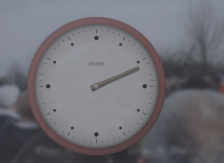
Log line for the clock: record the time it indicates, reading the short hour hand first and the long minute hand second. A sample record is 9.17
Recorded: 2.11
